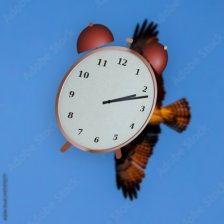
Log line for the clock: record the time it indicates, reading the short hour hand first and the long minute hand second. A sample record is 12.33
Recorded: 2.12
